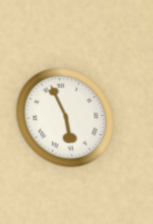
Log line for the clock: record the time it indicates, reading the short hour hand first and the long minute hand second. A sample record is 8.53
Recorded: 5.57
